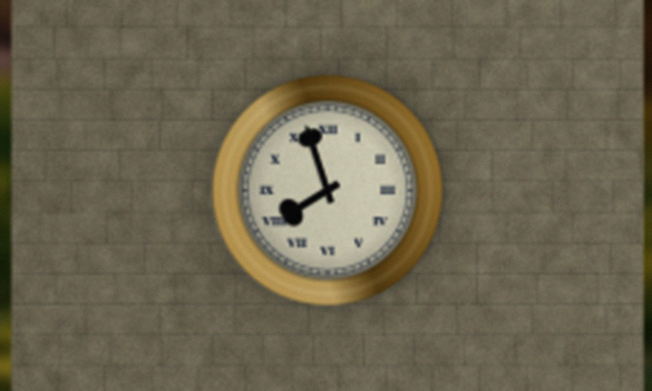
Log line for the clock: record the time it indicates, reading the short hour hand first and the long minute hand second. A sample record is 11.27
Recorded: 7.57
